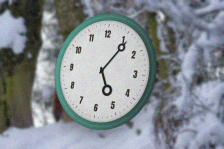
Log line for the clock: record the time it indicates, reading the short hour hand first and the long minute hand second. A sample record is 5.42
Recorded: 5.06
